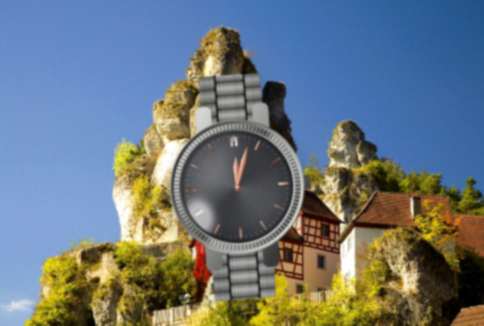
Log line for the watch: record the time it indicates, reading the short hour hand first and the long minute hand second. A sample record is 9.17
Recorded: 12.03
